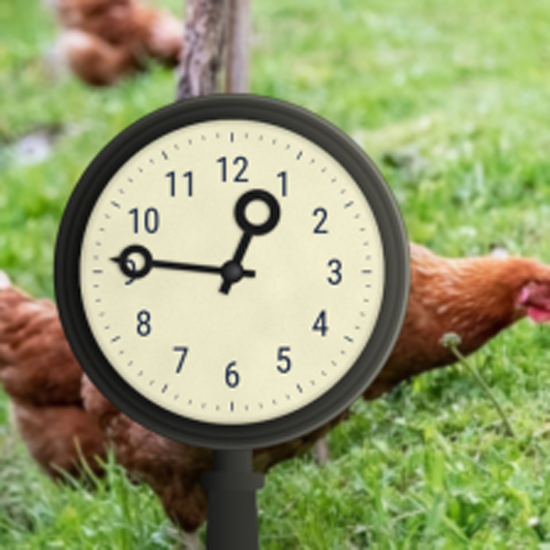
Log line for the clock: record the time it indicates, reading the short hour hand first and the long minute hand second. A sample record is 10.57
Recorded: 12.46
